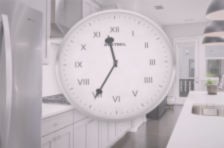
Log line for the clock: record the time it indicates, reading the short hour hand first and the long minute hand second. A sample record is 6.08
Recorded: 11.35
